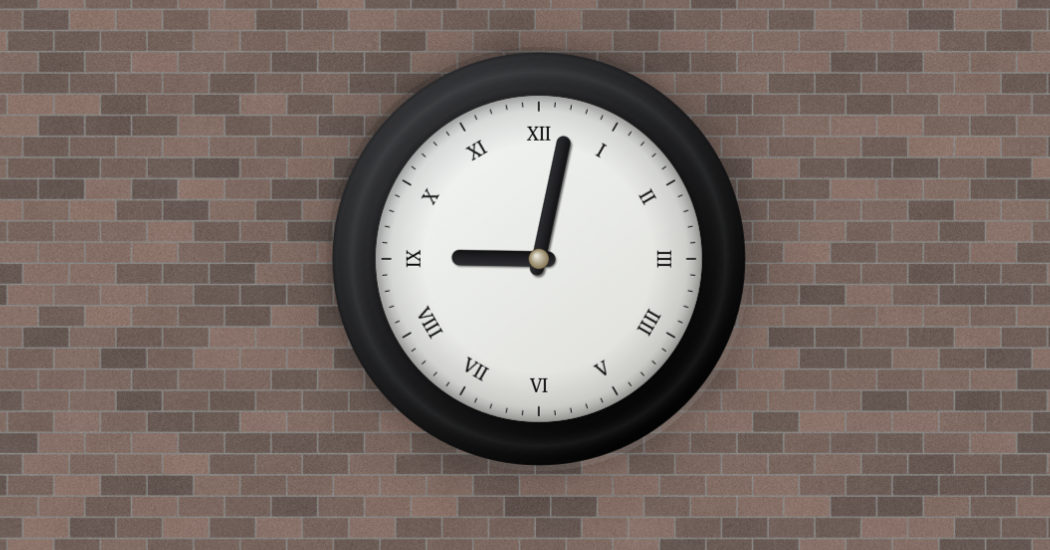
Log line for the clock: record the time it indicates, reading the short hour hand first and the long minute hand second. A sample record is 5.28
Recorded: 9.02
